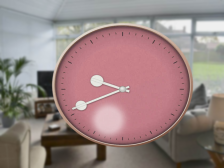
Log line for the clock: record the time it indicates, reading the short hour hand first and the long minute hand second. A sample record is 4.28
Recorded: 9.41
